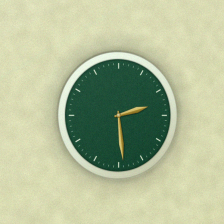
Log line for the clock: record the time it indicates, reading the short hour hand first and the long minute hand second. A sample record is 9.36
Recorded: 2.29
